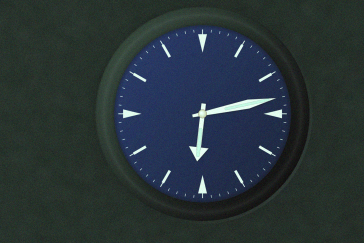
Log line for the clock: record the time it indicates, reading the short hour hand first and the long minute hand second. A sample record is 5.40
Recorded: 6.13
